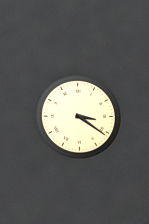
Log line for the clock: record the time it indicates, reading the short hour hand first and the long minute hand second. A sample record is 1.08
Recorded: 3.21
